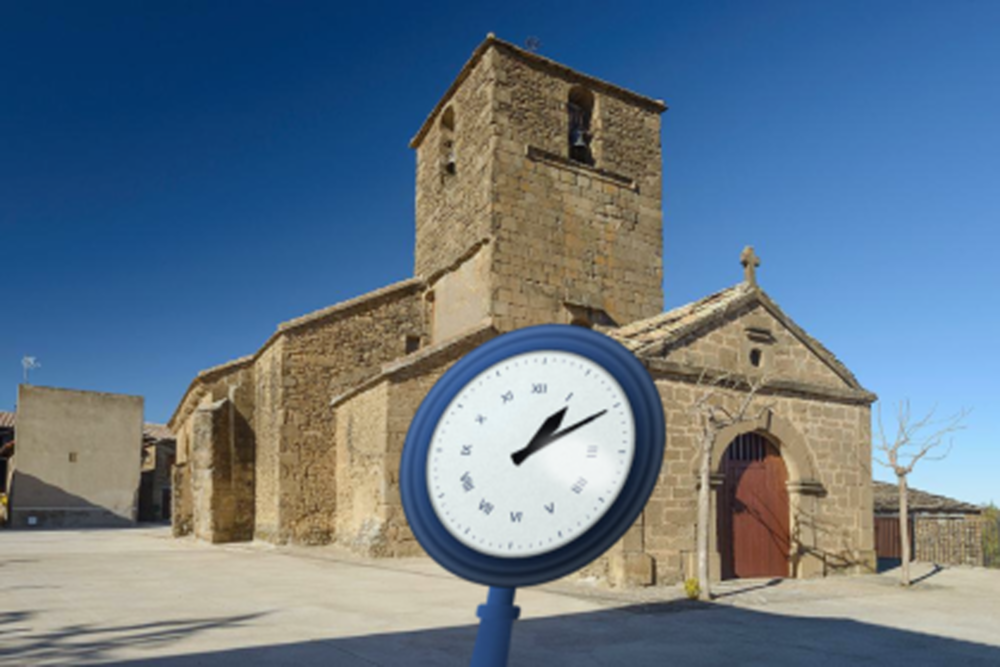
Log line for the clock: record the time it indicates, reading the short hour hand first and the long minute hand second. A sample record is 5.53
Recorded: 1.10
